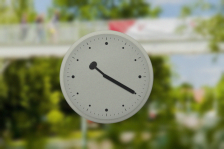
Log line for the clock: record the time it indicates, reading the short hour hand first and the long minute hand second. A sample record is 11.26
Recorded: 10.20
